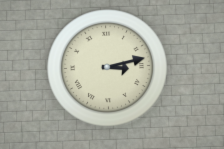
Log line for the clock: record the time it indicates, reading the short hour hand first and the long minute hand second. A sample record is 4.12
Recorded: 3.13
